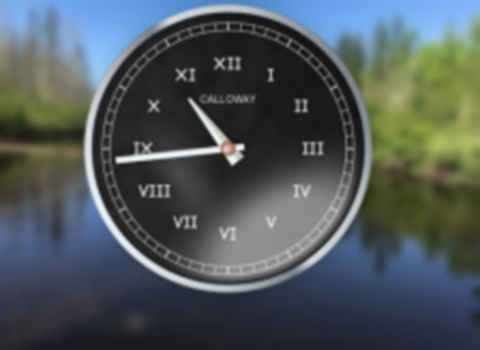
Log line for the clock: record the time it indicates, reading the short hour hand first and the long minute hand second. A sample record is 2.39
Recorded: 10.44
